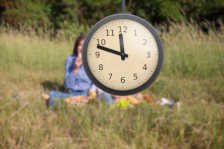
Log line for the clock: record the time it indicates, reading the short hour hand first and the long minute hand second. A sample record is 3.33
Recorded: 11.48
